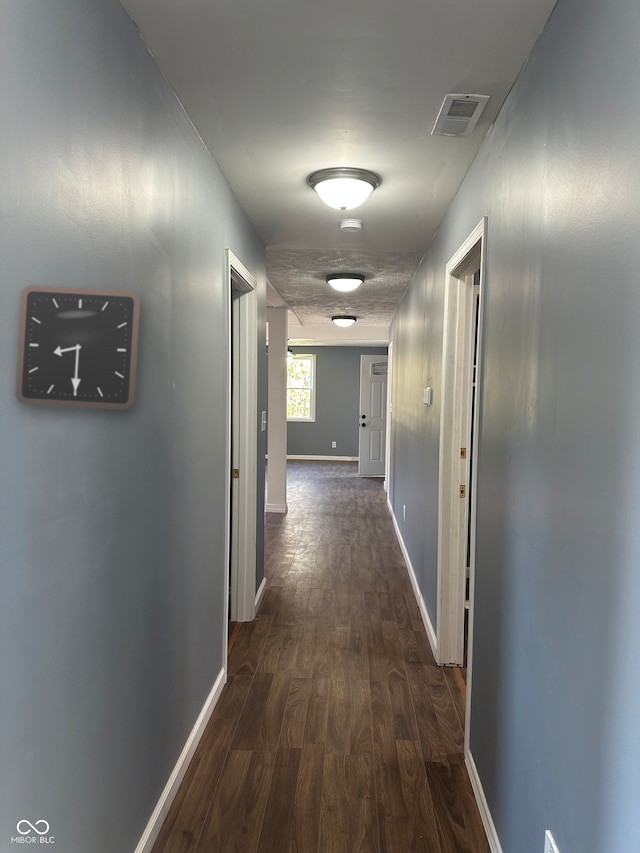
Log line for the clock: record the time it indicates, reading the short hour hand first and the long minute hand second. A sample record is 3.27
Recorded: 8.30
